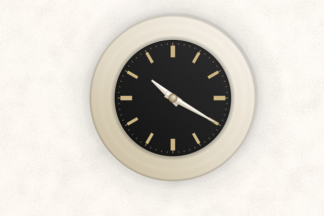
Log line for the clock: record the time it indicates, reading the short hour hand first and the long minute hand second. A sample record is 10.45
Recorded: 10.20
